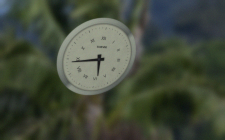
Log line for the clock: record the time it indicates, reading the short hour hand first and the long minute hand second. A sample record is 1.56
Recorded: 5.44
